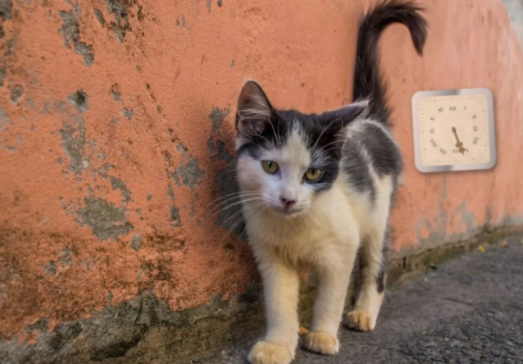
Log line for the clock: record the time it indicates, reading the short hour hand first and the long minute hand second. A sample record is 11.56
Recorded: 5.27
